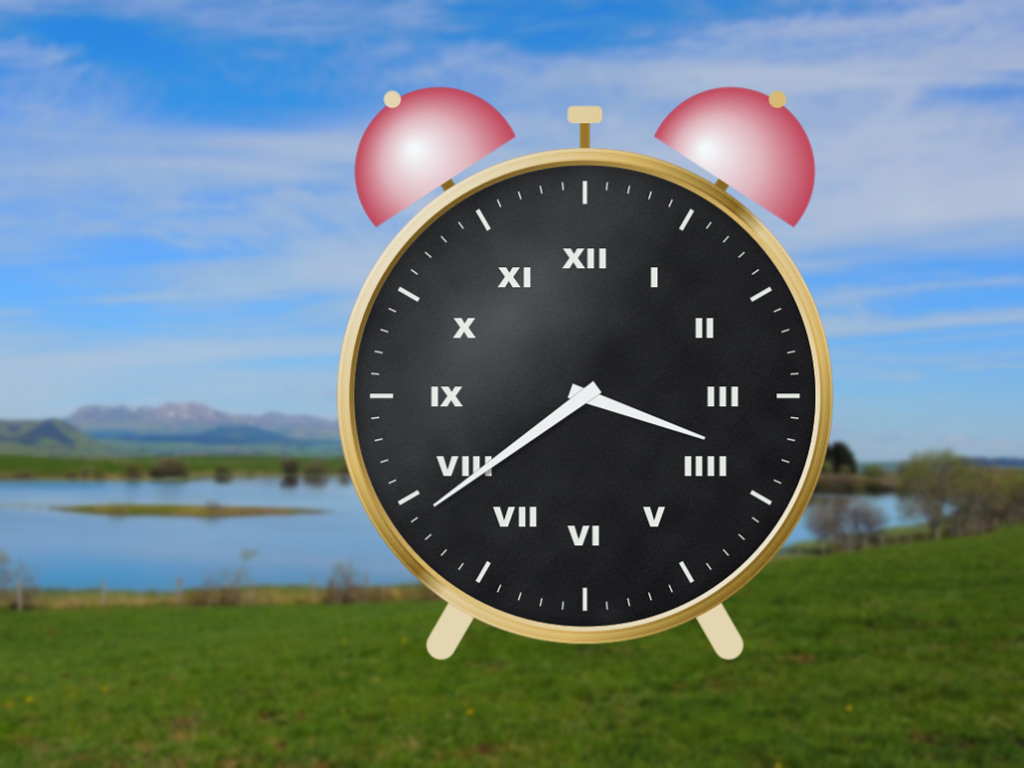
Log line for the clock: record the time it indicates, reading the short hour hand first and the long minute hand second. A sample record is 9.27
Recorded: 3.39
